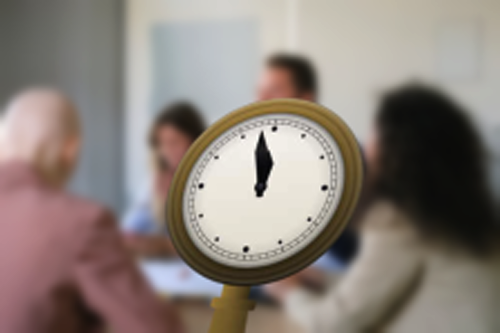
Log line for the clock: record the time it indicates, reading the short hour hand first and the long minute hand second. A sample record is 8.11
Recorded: 11.58
